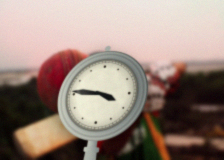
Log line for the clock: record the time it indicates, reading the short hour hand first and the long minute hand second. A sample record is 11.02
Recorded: 3.46
